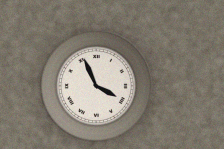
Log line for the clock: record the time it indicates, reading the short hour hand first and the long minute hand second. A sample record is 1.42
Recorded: 3.56
